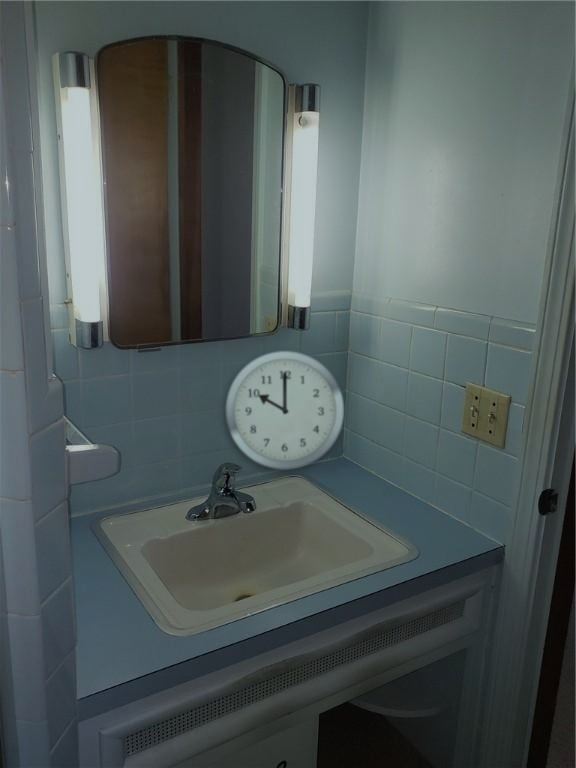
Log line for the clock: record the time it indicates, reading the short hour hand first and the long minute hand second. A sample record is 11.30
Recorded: 10.00
